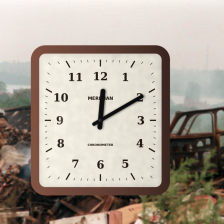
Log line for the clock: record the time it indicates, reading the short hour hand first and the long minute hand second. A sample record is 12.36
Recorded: 12.10
